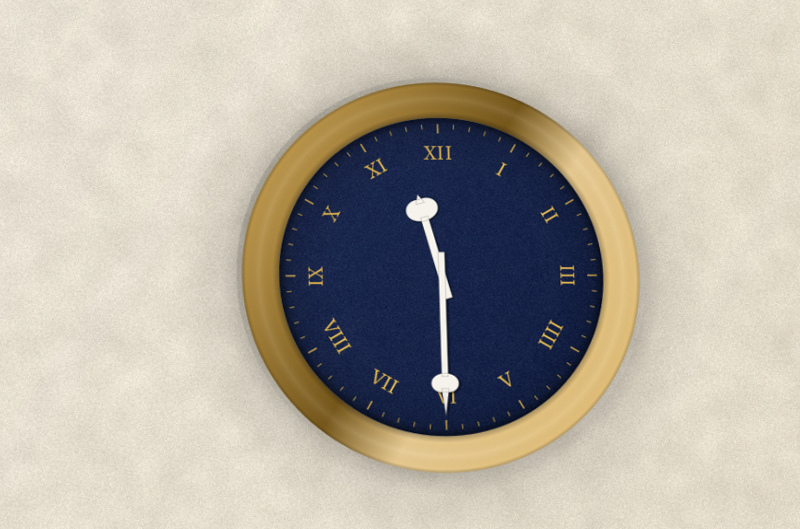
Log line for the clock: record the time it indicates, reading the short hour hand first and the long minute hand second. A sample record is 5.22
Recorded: 11.30
